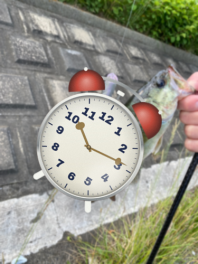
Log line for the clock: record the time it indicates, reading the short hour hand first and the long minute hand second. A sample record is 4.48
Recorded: 10.14
